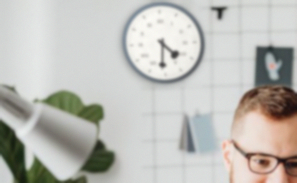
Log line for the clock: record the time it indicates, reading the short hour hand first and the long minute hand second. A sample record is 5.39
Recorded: 4.31
